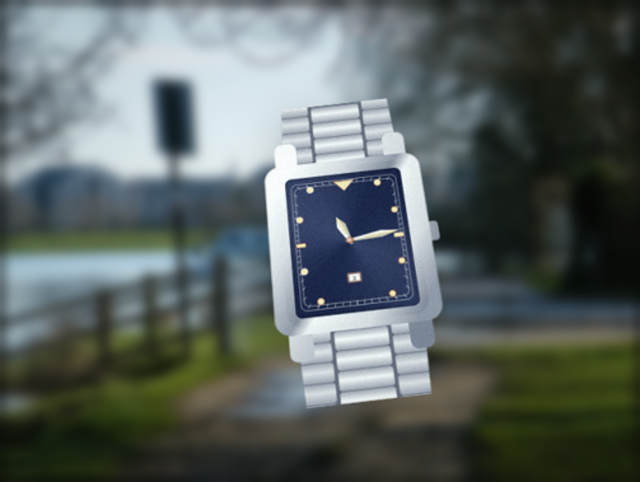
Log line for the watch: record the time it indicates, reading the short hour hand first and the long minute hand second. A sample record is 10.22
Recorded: 11.14
